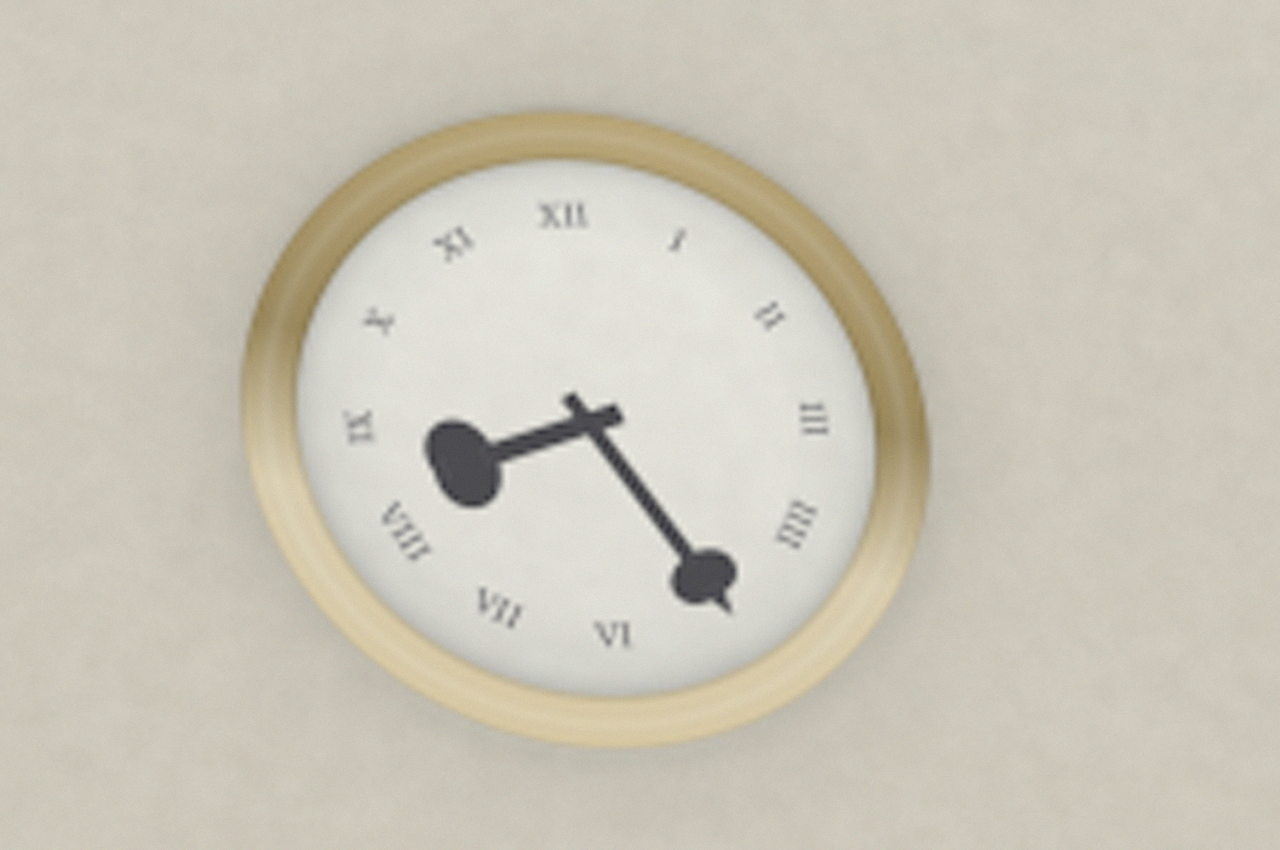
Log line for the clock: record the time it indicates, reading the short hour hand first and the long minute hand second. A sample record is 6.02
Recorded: 8.25
